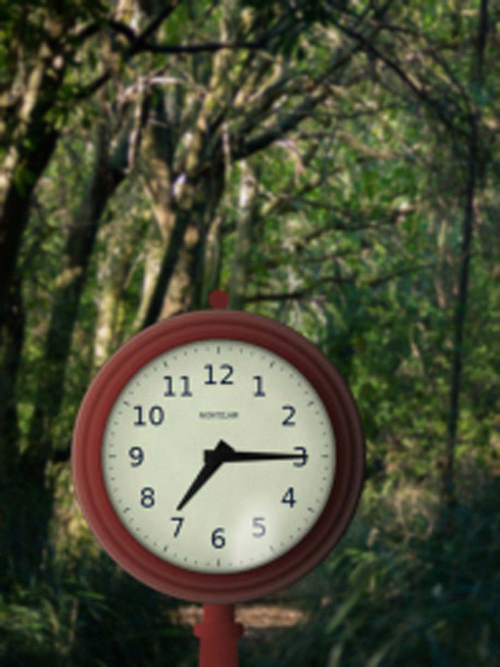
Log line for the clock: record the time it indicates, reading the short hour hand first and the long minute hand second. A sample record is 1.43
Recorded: 7.15
